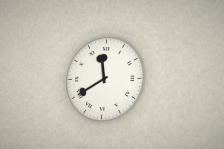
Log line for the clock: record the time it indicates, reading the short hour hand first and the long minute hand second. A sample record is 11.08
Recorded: 11.40
